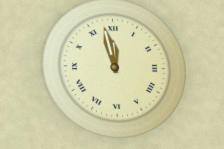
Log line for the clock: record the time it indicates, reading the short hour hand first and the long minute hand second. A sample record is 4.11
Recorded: 11.58
